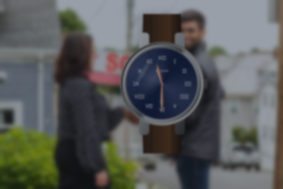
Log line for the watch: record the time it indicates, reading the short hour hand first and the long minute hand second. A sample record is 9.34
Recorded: 11.30
